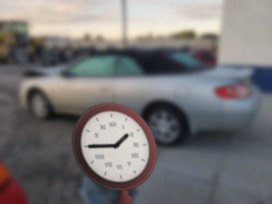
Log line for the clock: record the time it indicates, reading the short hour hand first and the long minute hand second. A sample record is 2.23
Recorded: 1.45
